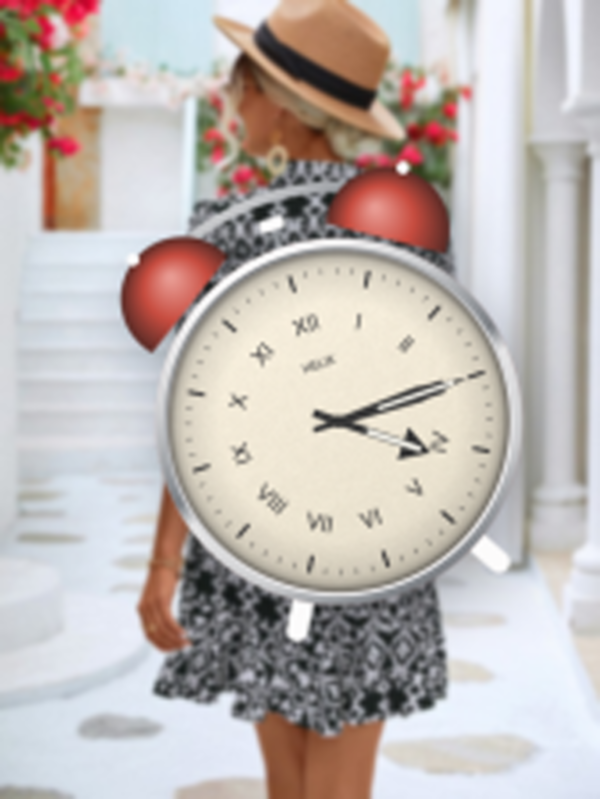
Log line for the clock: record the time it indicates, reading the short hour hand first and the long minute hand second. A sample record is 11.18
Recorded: 4.15
